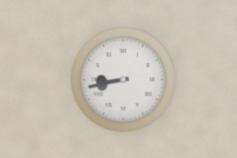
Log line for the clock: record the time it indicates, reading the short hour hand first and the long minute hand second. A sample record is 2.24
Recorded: 8.43
